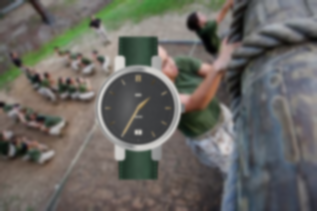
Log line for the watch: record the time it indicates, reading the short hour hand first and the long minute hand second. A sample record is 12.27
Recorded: 1.35
